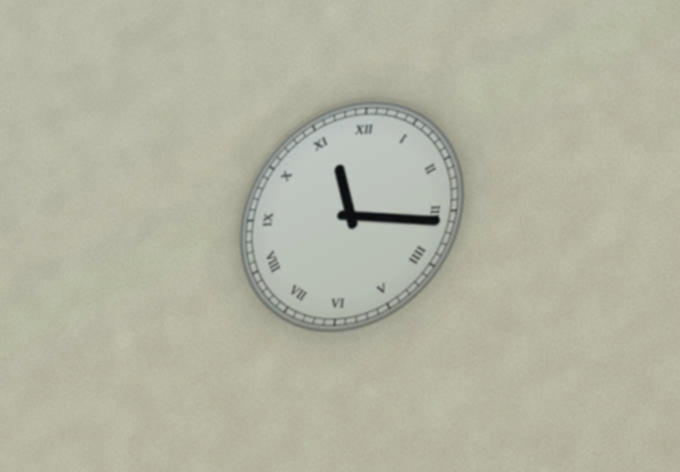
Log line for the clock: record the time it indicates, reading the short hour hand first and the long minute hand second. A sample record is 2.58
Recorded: 11.16
